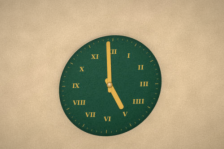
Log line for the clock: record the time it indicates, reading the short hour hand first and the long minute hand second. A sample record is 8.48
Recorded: 4.59
